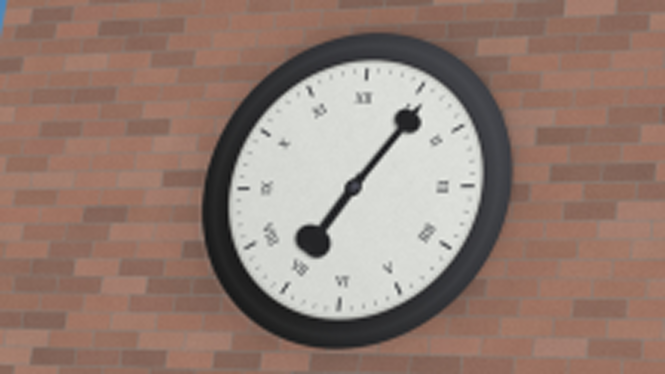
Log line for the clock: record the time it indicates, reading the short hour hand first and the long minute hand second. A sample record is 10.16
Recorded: 7.06
